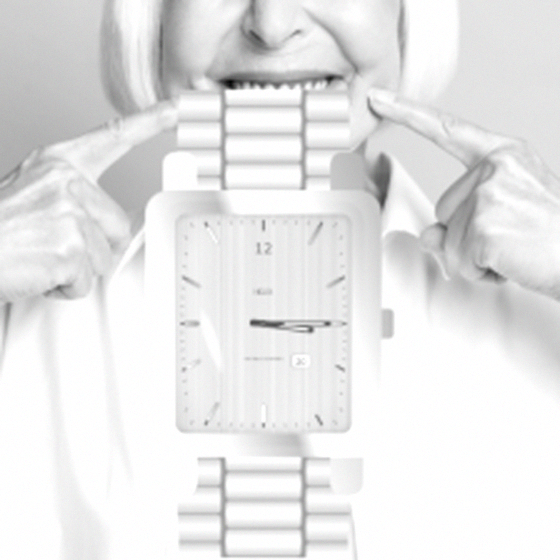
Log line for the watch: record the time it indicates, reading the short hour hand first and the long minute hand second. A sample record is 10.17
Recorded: 3.15
